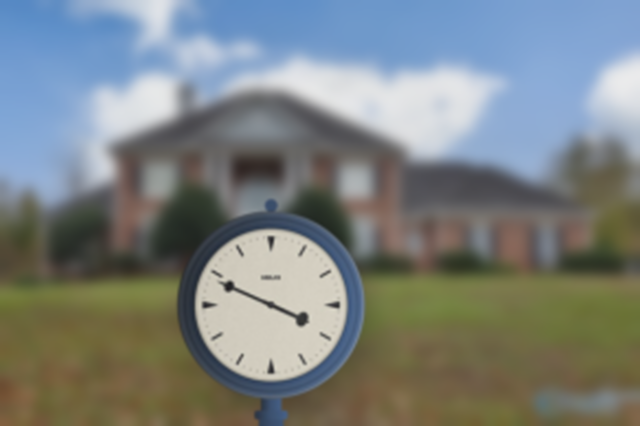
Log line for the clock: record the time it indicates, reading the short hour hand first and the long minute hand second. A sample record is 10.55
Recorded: 3.49
